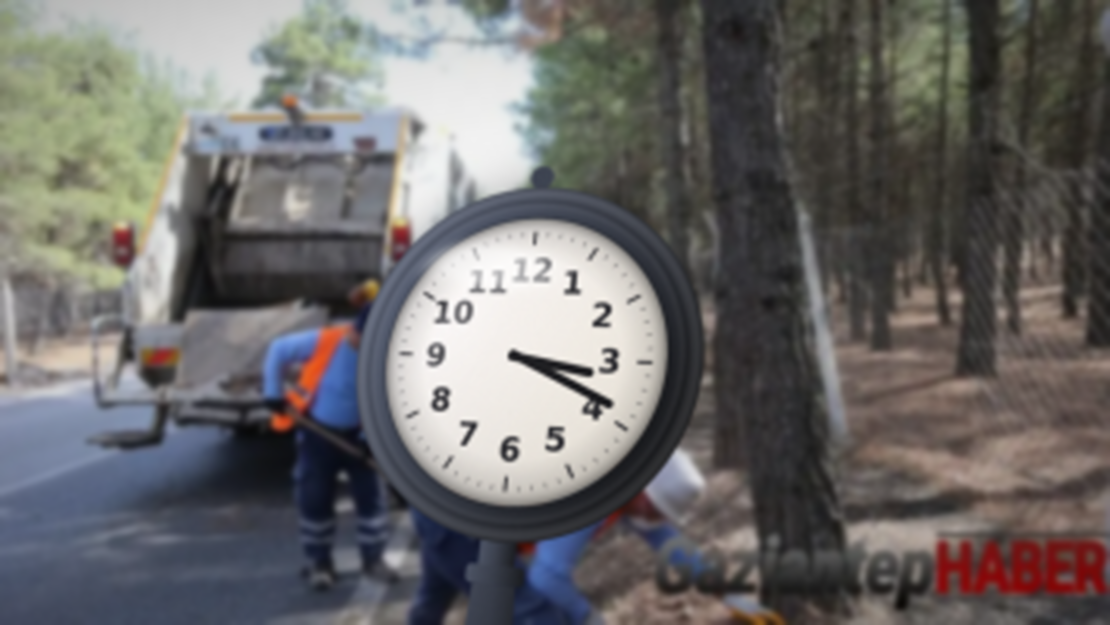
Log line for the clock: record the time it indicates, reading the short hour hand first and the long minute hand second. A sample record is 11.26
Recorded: 3.19
